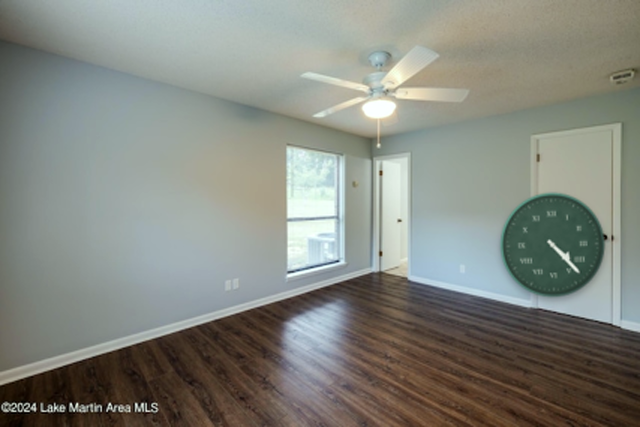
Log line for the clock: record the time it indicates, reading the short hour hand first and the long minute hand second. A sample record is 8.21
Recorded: 4.23
